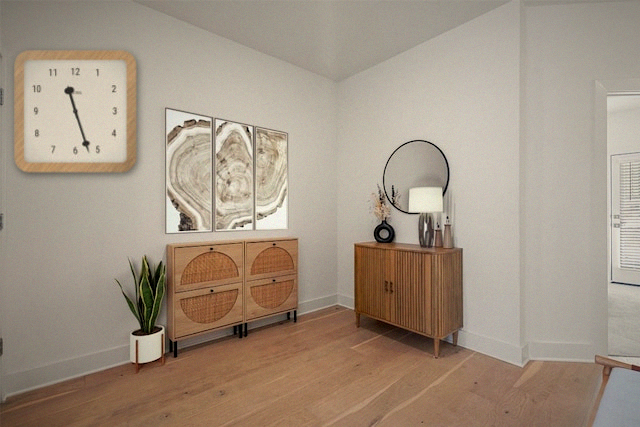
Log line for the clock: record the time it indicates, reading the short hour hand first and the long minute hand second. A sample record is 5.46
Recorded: 11.27
